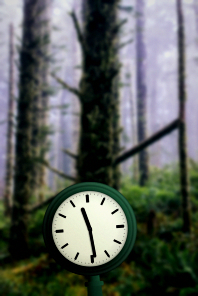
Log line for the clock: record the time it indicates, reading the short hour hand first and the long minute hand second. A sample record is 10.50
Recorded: 11.29
